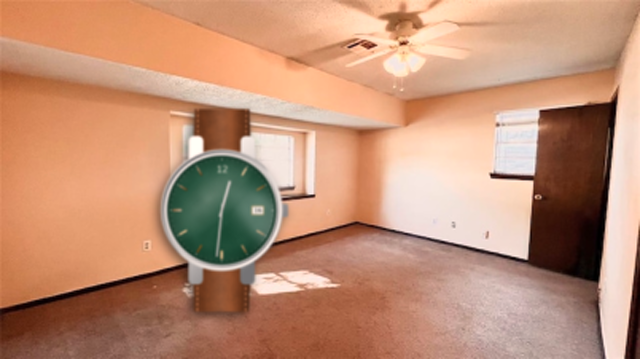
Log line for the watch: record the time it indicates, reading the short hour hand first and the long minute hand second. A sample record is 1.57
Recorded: 12.31
